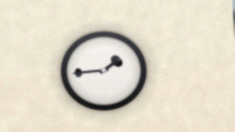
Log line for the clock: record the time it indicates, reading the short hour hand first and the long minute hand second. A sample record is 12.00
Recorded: 1.44
